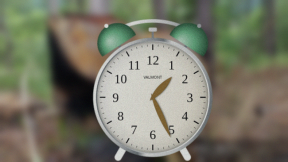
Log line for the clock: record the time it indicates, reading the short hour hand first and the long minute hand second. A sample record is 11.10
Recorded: 1.26
